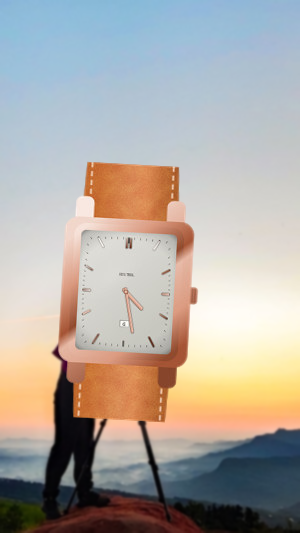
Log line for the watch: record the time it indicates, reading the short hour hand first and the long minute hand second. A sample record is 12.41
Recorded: 4.28
